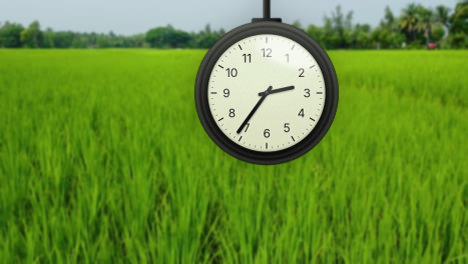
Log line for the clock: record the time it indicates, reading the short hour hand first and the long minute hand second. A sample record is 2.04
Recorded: 2.36
